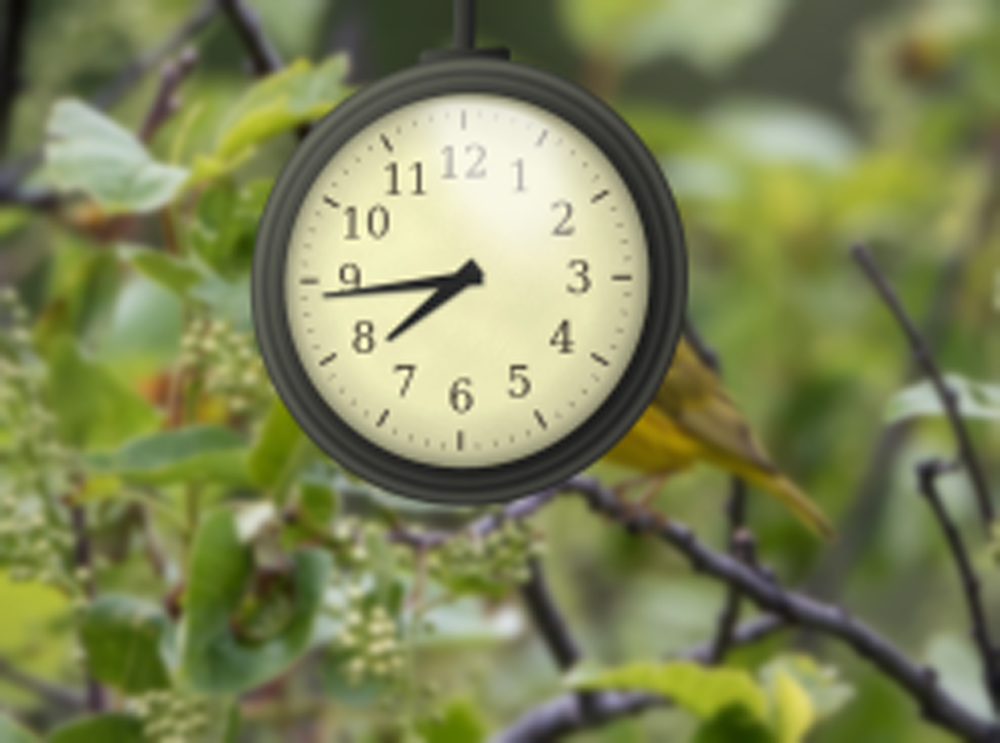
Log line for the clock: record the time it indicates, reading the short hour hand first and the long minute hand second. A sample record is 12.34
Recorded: 7.44
